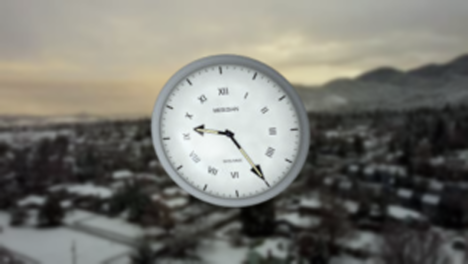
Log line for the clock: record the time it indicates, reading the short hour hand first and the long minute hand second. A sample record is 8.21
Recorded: 9.25
